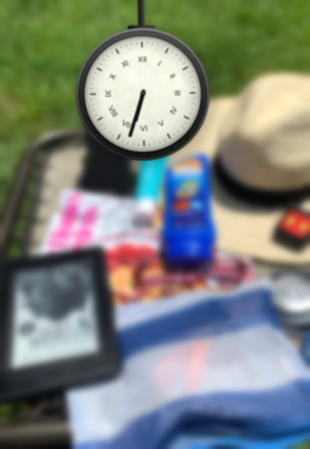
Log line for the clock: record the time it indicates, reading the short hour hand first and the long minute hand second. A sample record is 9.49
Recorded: 6.33
